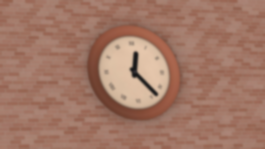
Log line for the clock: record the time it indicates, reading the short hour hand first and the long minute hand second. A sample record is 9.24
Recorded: 12.23
